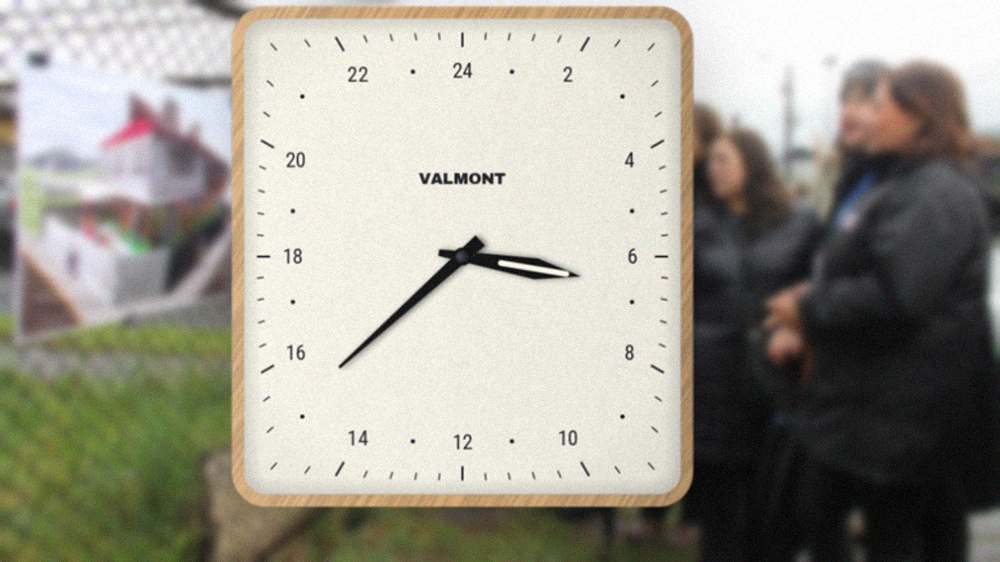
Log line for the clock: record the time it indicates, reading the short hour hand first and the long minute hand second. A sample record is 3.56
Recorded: 6.38
